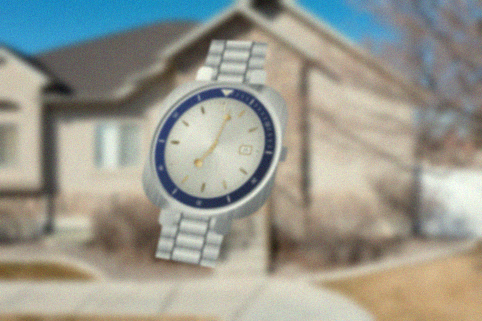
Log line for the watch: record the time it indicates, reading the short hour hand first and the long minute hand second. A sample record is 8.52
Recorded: 7.02
